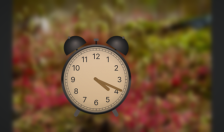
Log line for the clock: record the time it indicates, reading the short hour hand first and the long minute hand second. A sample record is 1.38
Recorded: 4.19
